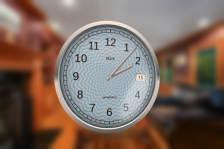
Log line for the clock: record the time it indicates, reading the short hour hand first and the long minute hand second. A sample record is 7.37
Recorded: 2.07
